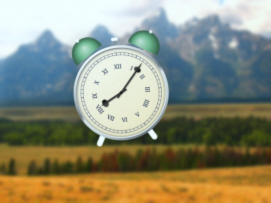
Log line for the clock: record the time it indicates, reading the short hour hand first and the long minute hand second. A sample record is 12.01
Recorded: 8.07
